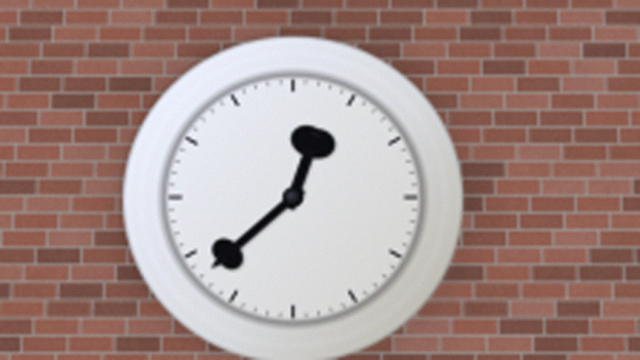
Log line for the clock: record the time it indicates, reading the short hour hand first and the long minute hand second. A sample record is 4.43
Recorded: 12.38
